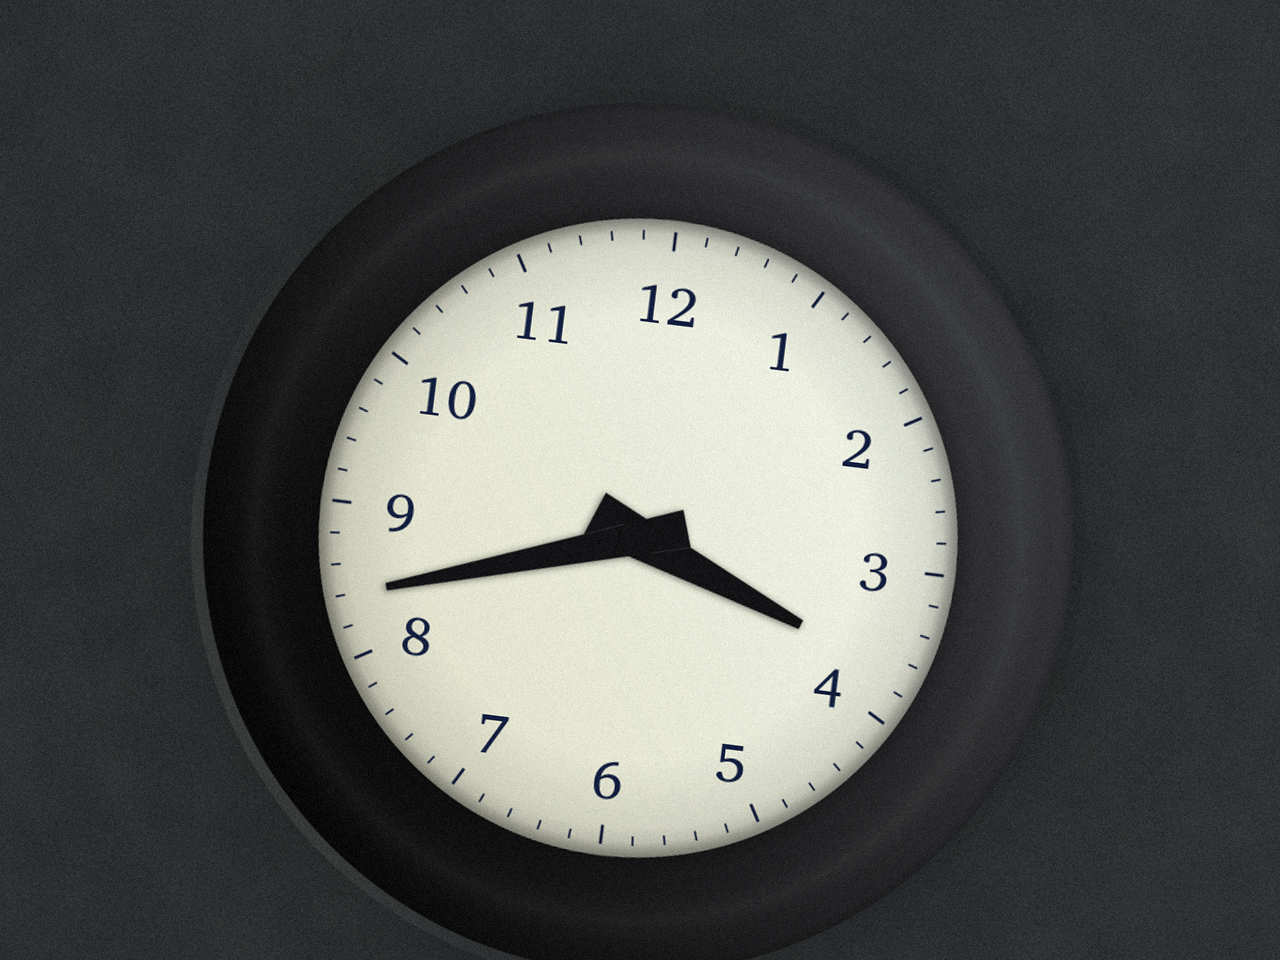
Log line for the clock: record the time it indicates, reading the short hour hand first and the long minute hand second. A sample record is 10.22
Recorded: 3.42
